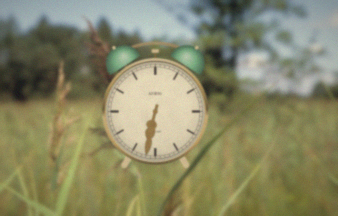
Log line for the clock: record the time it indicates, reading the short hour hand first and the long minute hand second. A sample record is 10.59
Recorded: 6.32
